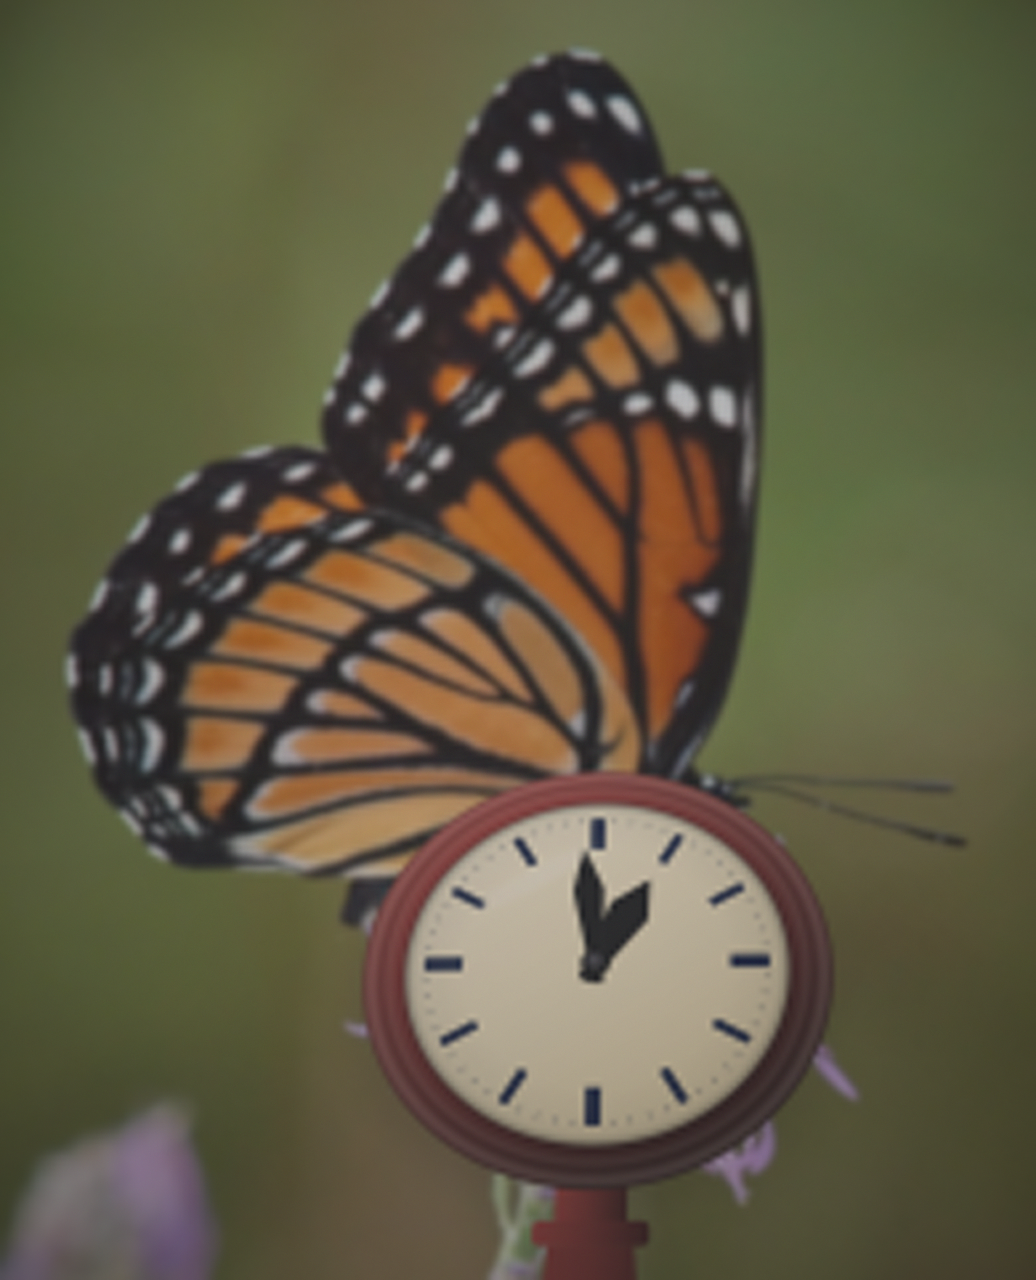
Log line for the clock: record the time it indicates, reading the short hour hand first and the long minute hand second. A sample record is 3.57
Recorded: 12.59
